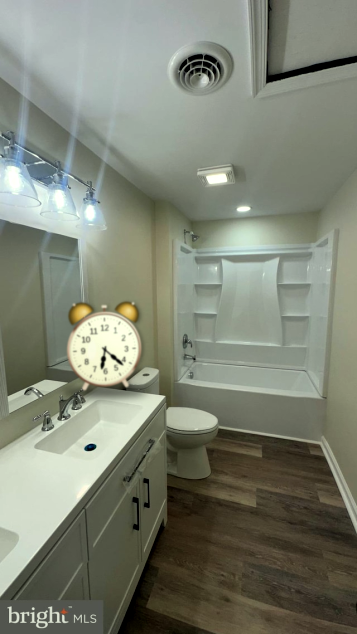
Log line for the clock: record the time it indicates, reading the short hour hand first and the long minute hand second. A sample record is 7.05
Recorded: 6.22
